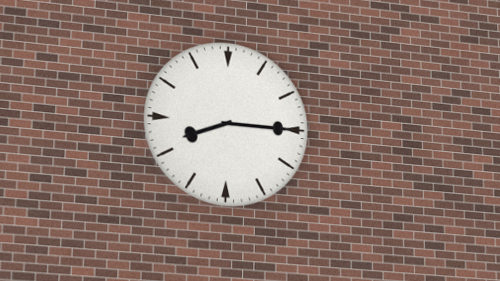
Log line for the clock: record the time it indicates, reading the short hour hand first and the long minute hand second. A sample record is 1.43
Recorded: 8.15
